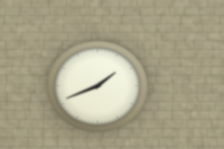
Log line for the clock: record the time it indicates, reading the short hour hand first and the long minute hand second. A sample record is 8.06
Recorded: 1.41
